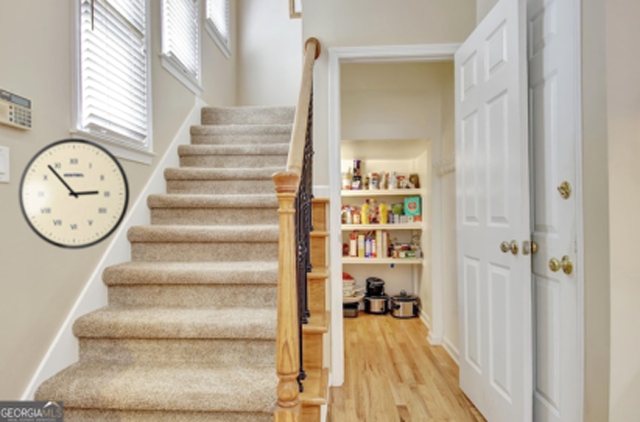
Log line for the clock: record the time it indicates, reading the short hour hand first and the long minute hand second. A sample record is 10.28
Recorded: 2.53
